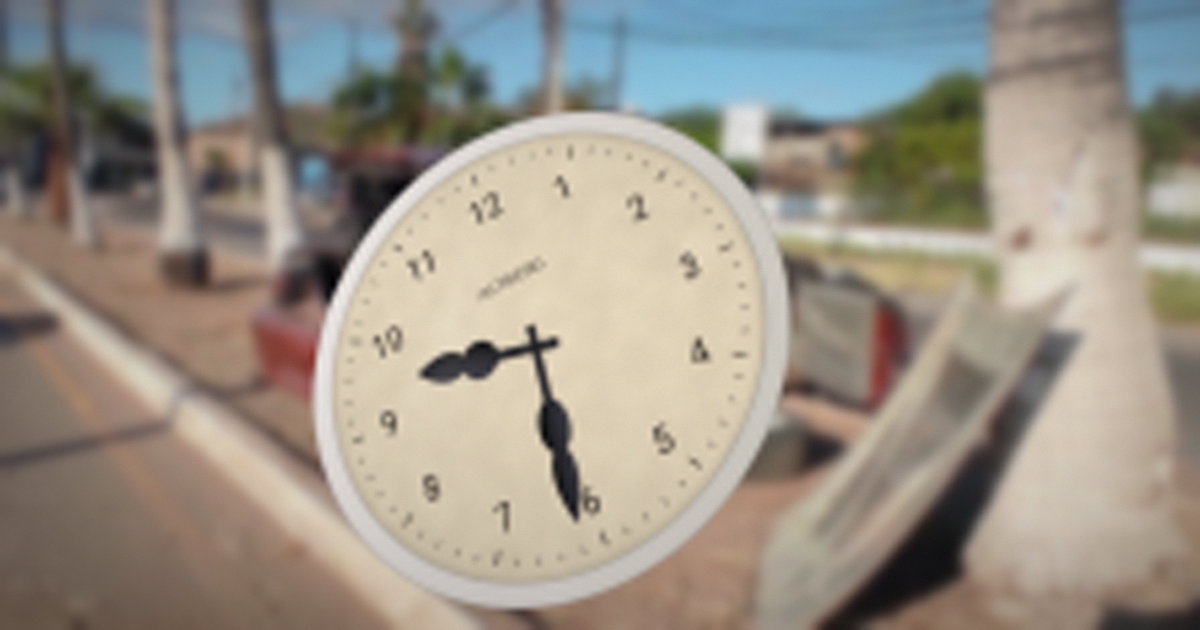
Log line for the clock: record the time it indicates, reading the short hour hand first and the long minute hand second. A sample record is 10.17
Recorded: 9.31
